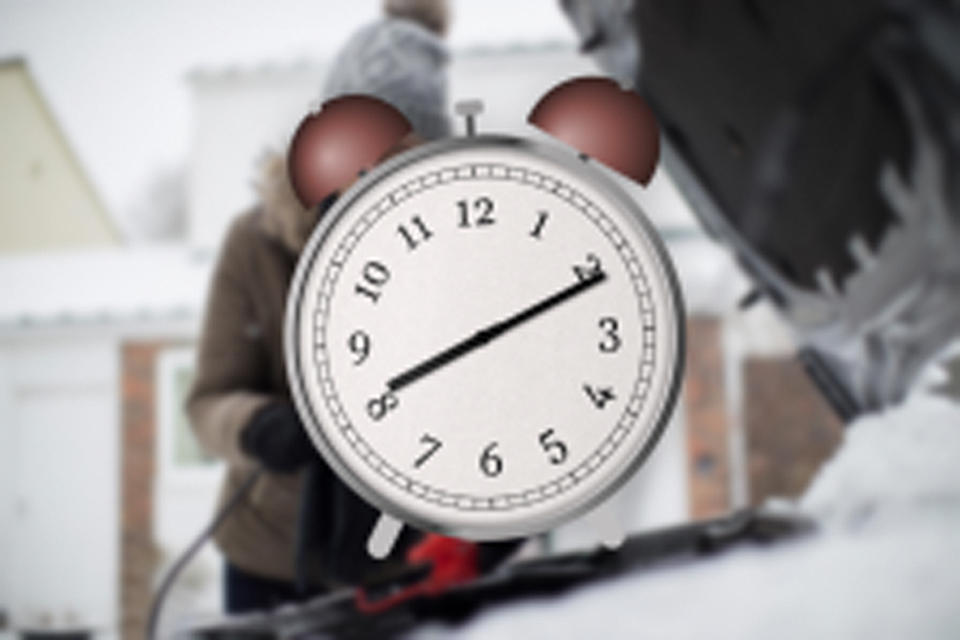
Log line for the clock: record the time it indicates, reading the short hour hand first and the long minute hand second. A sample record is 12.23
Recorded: 8.11
